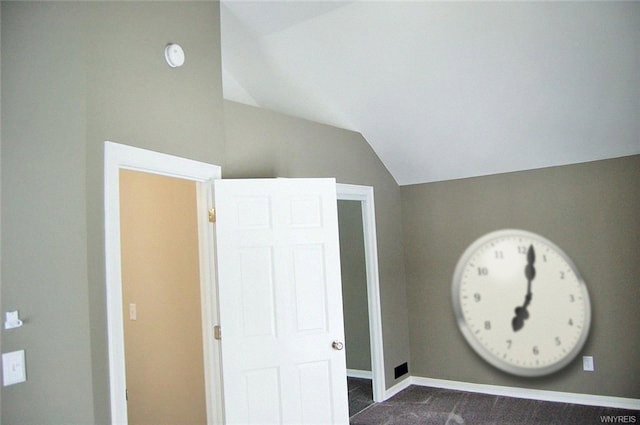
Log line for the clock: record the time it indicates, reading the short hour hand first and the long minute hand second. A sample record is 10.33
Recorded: 7.02
